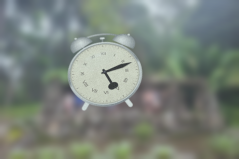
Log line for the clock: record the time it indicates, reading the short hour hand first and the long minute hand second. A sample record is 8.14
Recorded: 5.12
